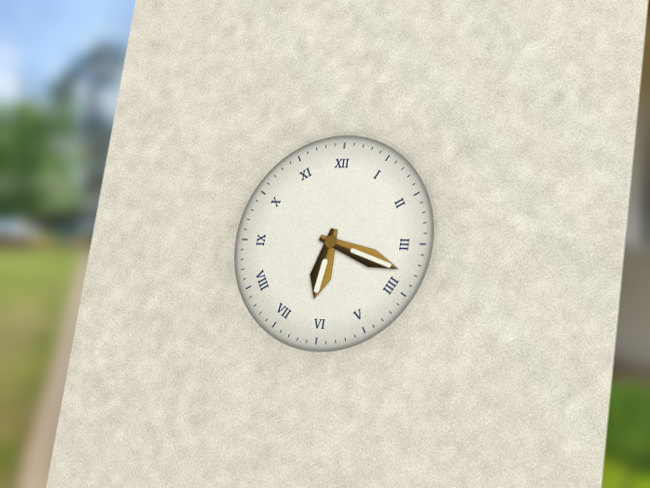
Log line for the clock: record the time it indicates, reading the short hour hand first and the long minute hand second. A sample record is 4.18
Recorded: 6.18
